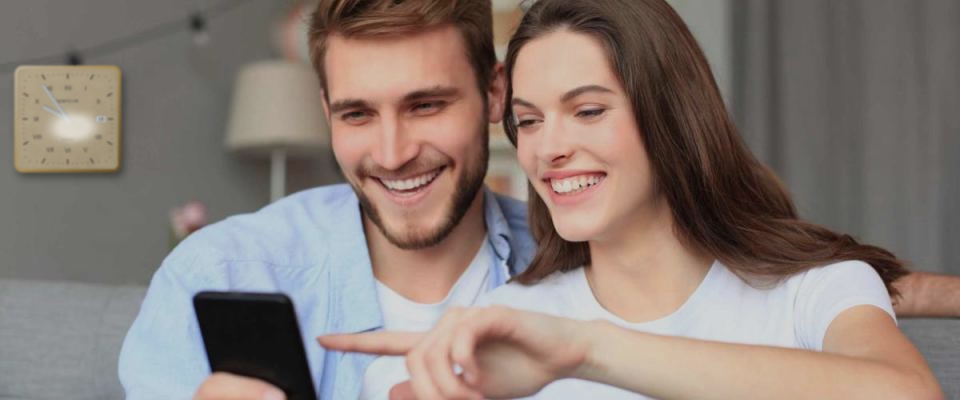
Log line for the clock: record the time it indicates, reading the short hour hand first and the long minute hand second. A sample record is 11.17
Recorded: 9.54
